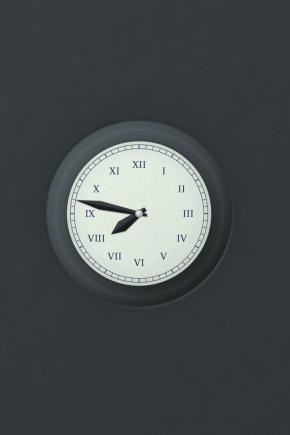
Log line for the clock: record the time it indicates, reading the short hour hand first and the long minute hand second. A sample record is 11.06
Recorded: 7.47
